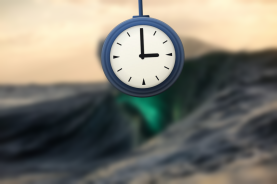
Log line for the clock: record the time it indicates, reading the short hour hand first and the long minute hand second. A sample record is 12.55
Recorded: 3.00
